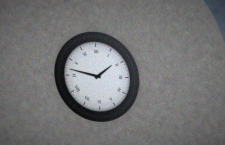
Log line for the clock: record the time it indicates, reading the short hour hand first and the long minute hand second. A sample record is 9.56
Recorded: 1.47
